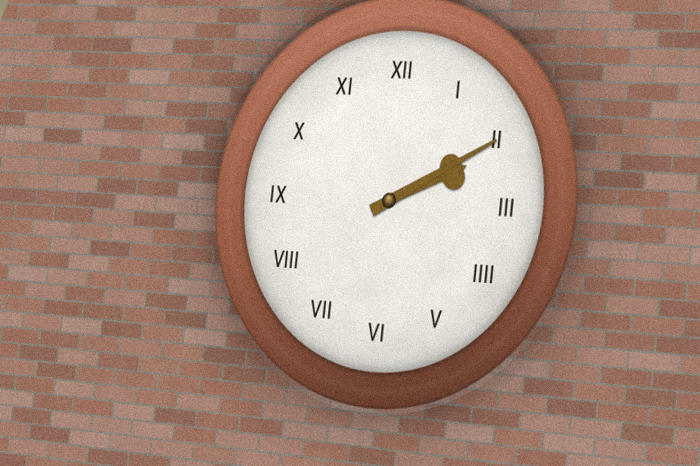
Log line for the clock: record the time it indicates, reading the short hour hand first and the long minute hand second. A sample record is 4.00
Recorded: 2.10
